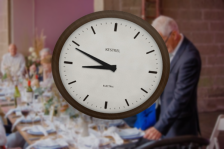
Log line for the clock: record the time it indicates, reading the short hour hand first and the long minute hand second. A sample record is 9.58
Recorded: 8.49
